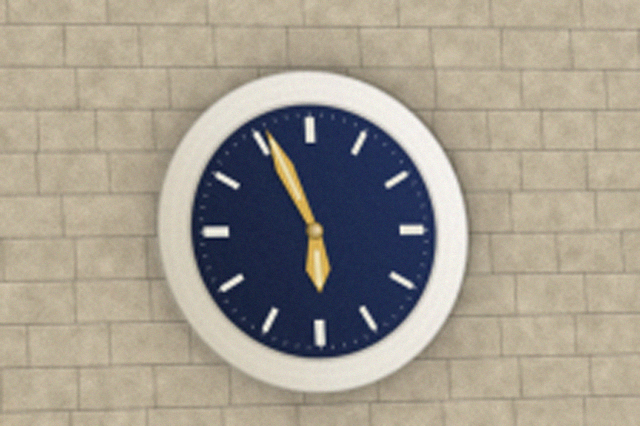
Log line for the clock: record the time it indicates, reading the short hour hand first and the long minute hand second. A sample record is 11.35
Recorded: 5.56
